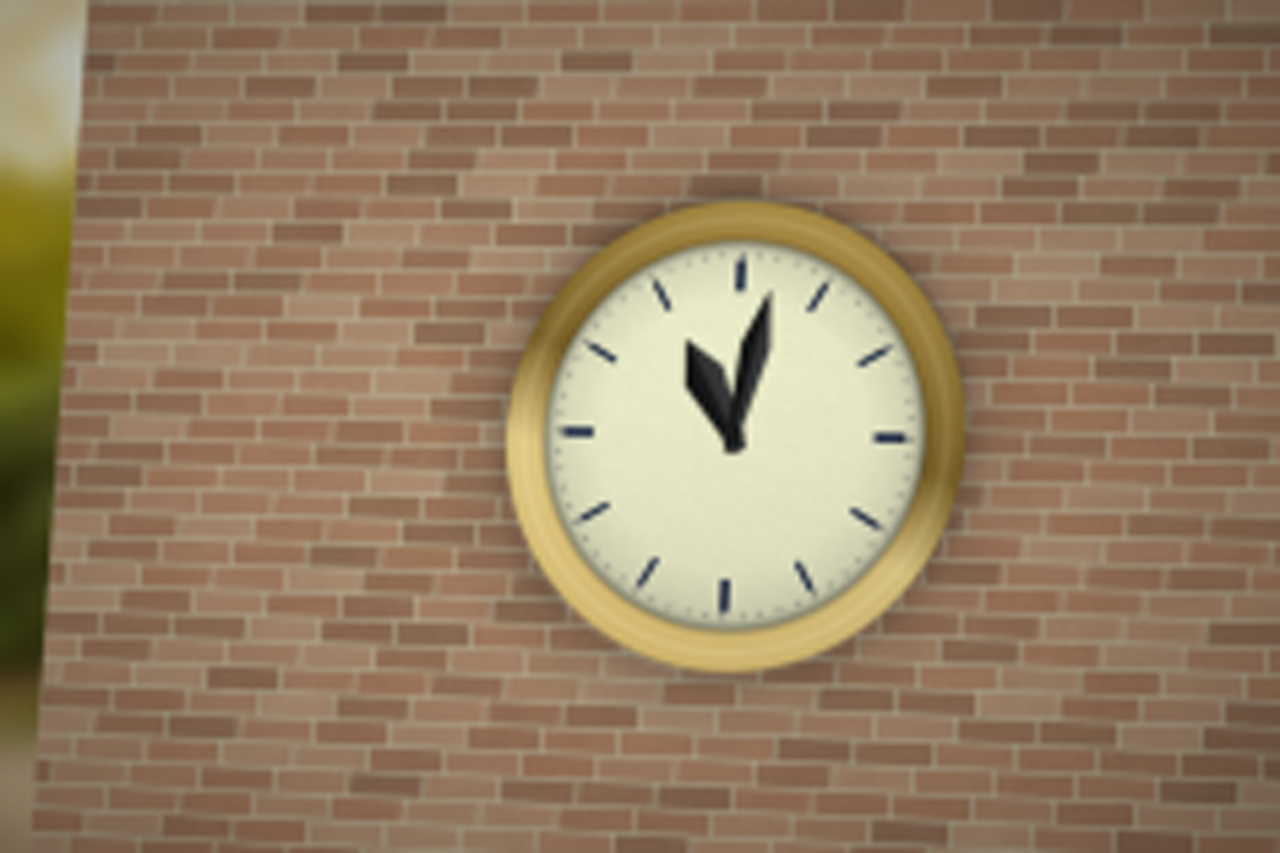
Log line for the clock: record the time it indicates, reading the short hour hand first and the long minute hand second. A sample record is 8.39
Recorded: 11.02
